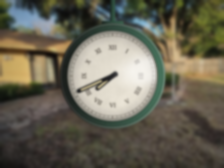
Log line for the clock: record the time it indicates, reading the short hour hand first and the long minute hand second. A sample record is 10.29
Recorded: 7.41
